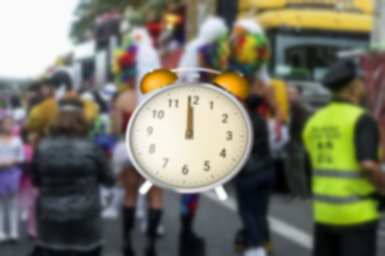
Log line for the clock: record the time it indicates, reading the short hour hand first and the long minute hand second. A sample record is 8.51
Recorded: 11.59
